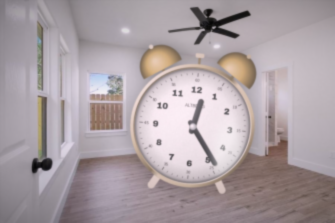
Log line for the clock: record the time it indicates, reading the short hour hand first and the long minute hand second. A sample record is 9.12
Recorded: 12.24
